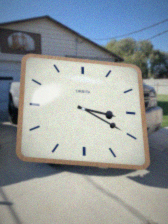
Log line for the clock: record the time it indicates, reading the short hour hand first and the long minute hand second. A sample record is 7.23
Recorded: 3.20
